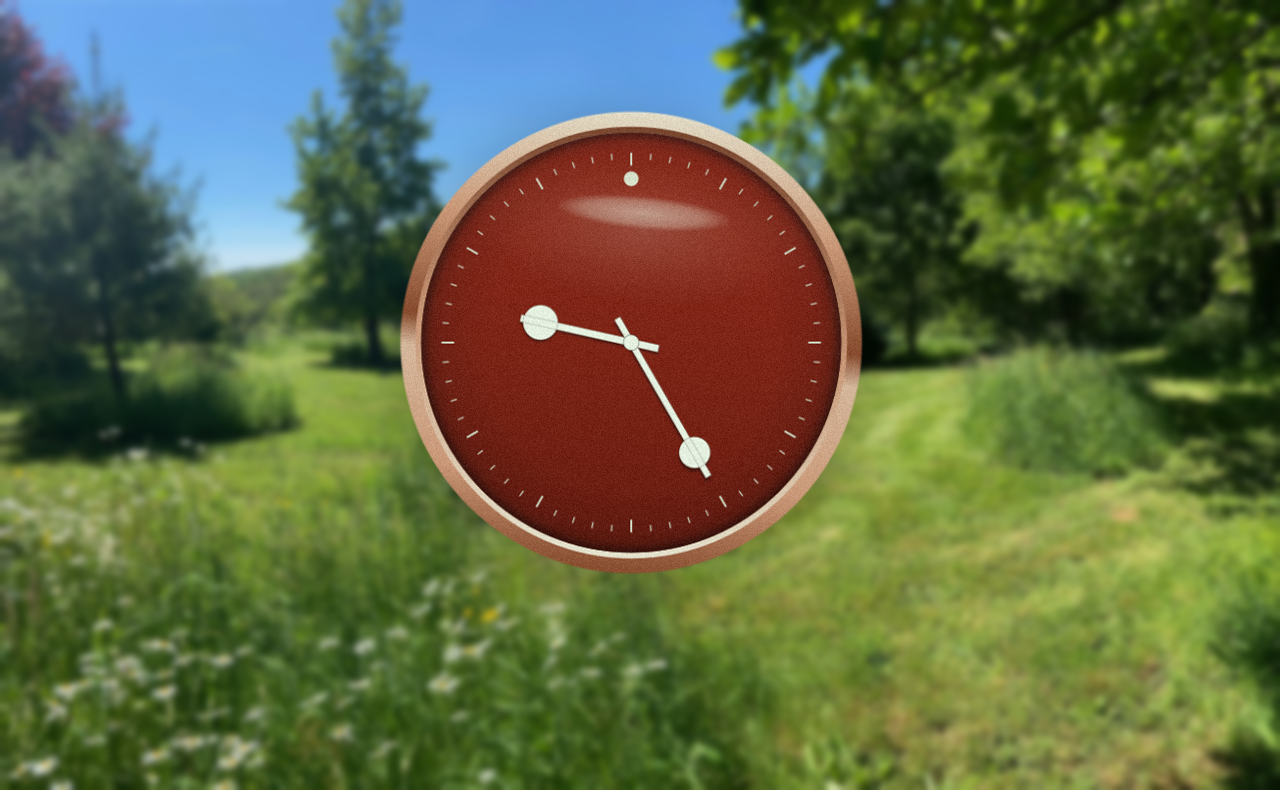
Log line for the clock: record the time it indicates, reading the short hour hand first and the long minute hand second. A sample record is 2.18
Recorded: 9.25
